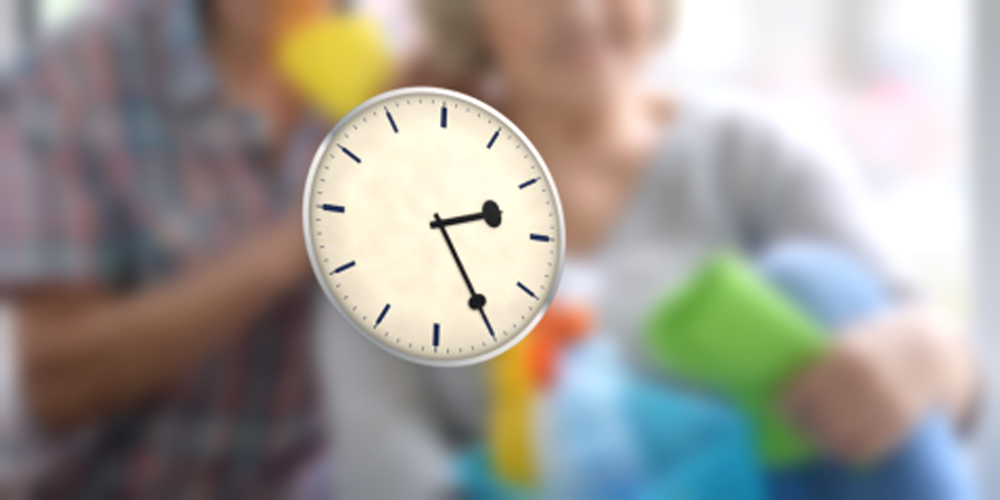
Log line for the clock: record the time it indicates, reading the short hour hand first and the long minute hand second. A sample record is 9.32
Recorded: 2.25
